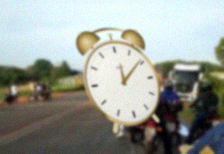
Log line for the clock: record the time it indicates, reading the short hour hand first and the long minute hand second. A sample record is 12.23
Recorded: 12.09
